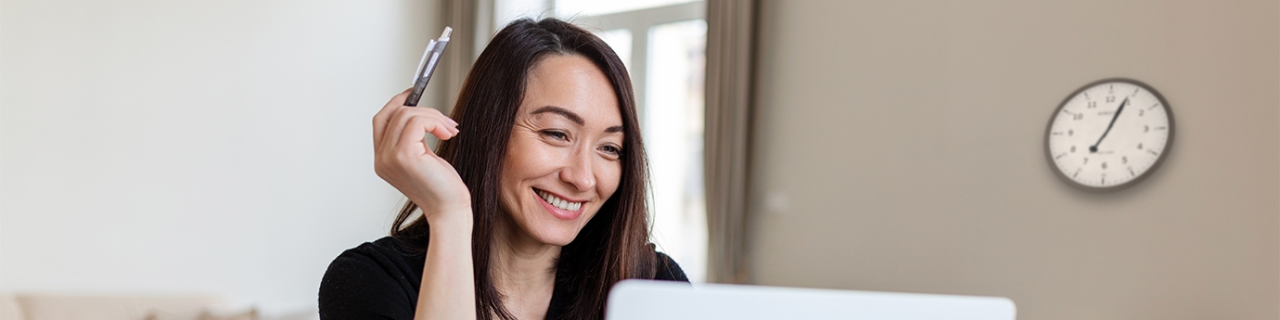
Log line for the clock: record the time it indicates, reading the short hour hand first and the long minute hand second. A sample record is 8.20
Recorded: 7.04
